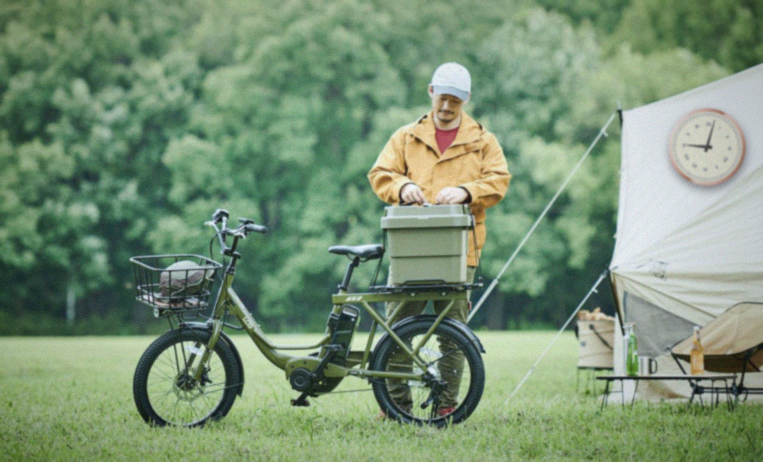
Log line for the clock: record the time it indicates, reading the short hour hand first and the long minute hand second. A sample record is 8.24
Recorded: 9.02
